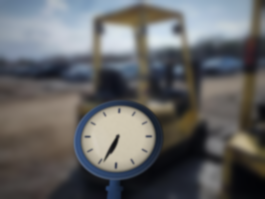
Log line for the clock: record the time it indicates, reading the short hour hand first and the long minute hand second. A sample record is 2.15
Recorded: 6.34
